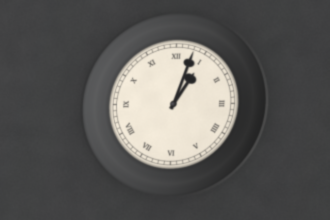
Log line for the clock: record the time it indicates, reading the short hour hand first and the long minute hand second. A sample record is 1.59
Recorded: 1.03
